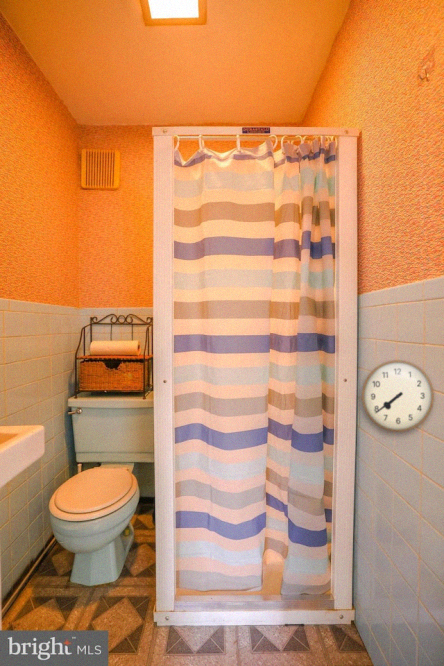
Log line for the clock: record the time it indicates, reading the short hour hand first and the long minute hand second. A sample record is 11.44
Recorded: 7.39
